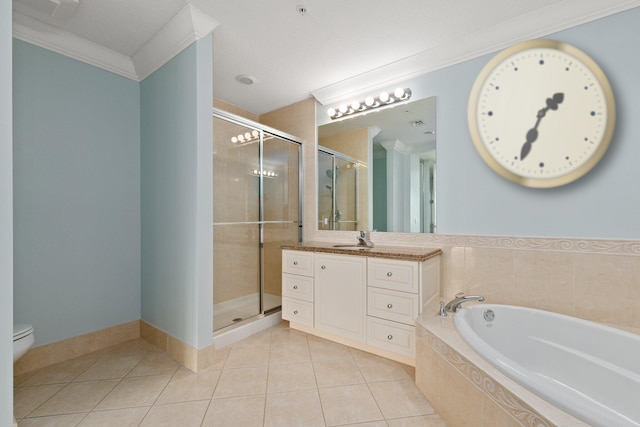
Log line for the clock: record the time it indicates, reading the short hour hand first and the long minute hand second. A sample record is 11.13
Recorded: 1.34
